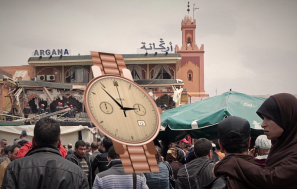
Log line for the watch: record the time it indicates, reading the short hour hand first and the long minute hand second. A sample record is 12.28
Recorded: 2.54
